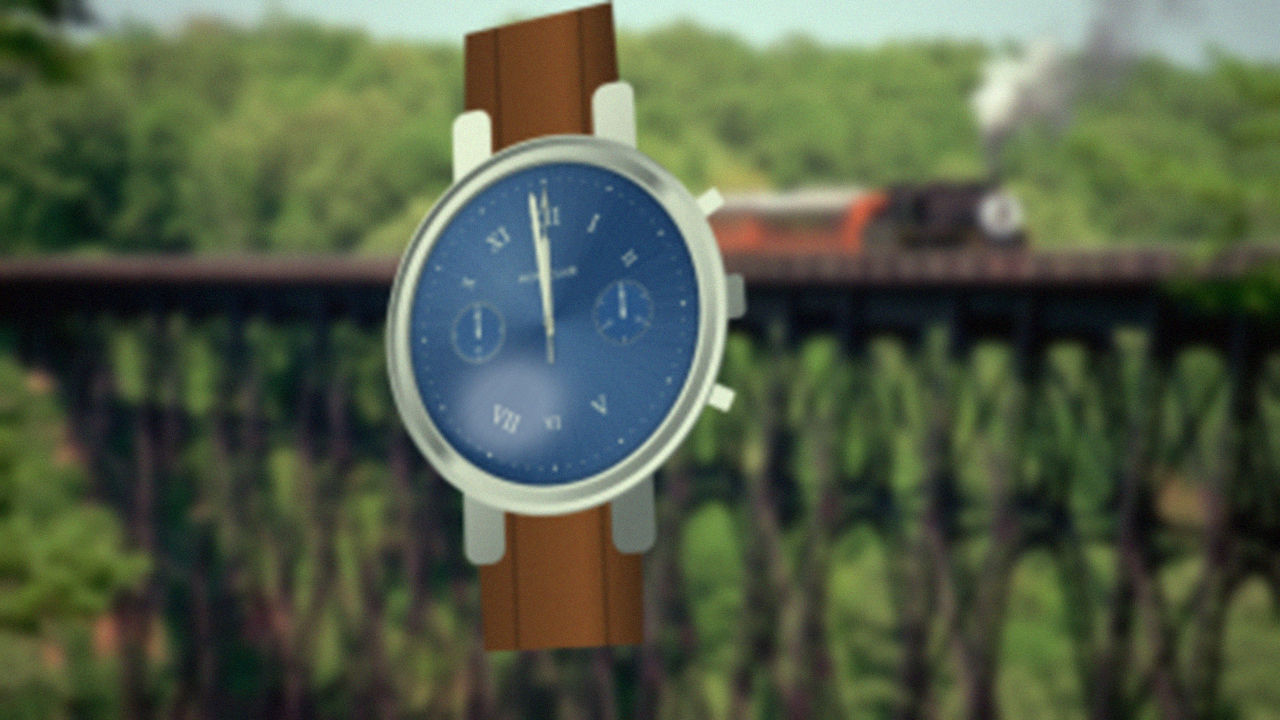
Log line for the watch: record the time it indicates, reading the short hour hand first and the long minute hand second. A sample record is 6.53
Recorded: 11.59
